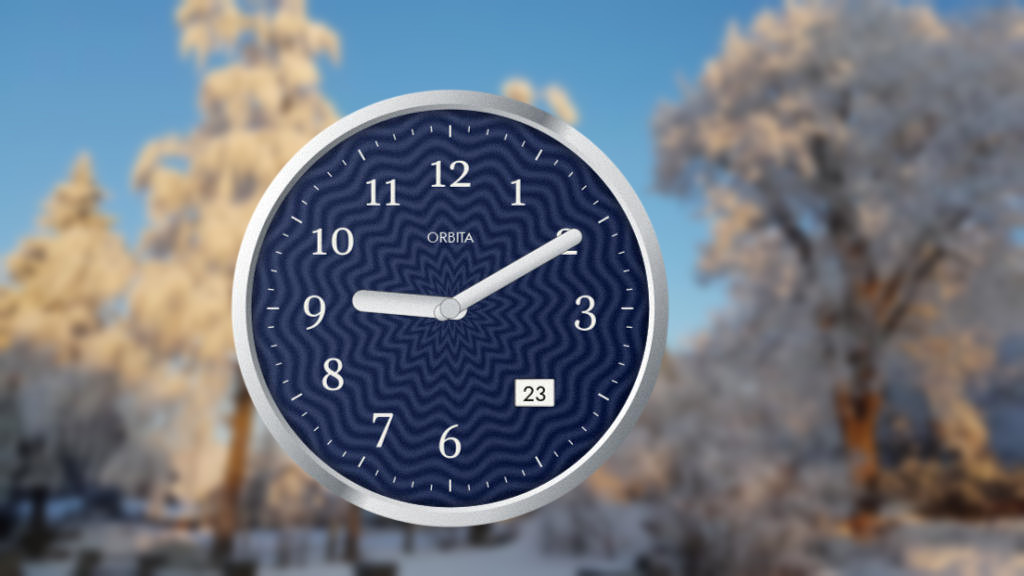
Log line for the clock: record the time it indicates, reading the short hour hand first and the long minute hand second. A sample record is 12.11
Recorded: 9.10
